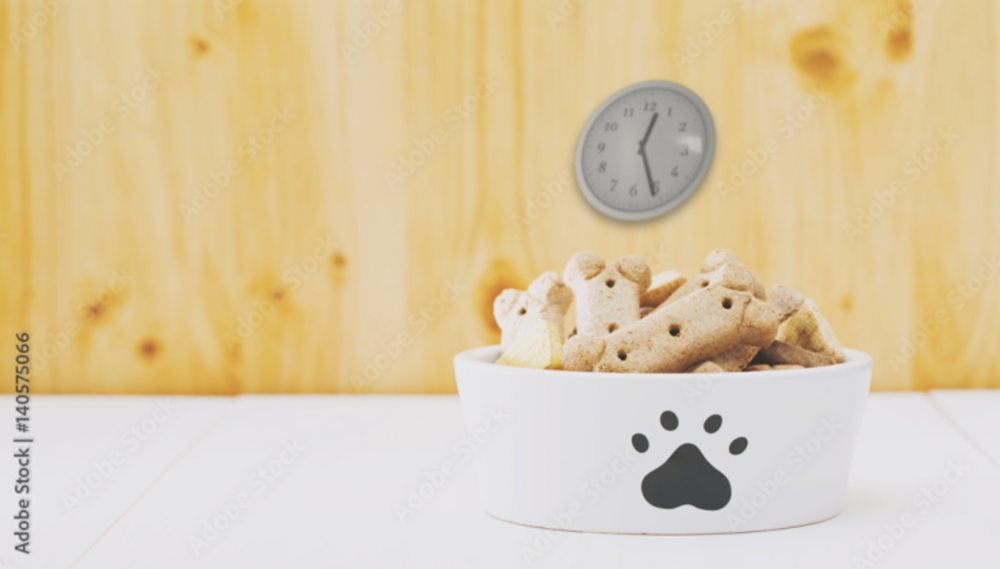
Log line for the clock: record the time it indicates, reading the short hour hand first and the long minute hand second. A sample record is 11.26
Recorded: 12.26
